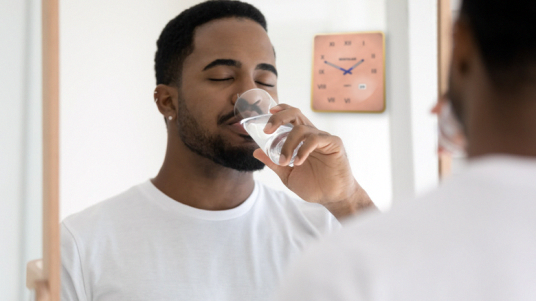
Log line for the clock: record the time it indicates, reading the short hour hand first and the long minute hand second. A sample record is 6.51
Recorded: 1.49
